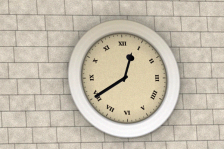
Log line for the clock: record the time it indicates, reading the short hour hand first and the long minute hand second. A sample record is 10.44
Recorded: 12.40
